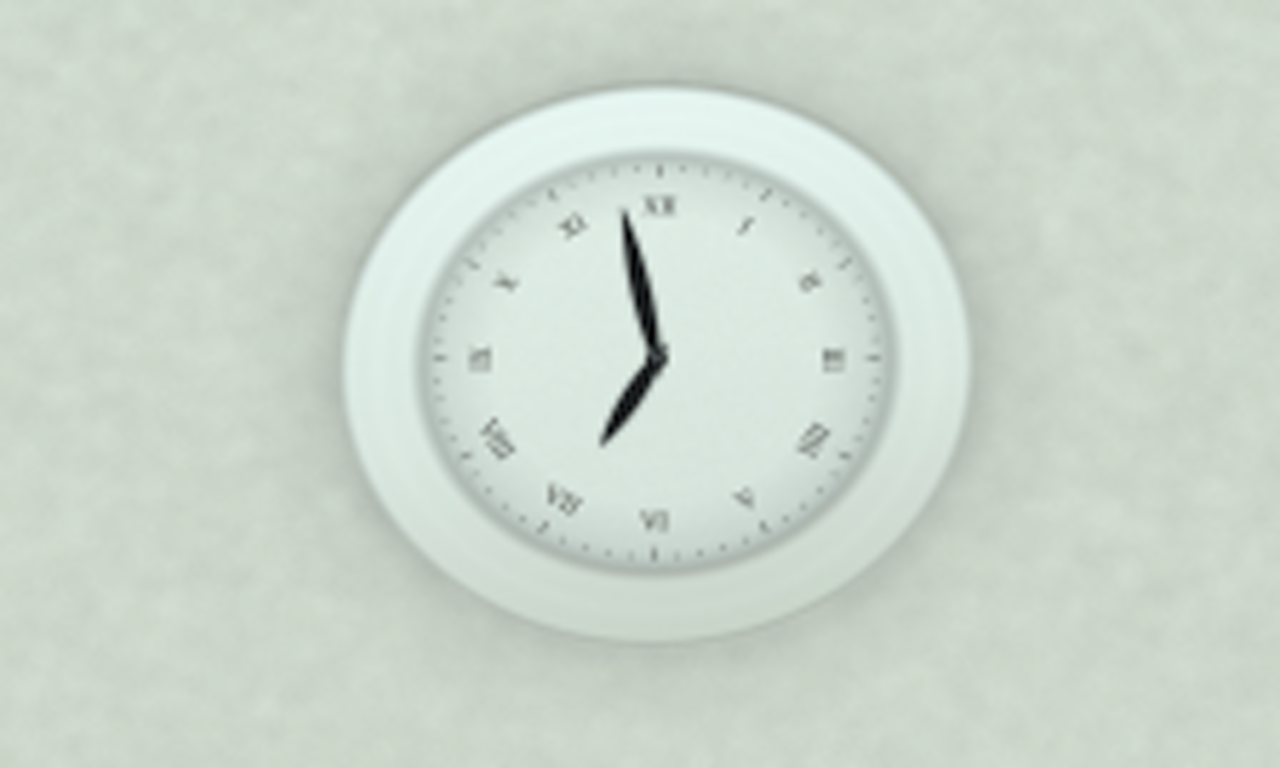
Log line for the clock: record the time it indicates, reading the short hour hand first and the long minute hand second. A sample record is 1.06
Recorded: 6.58
